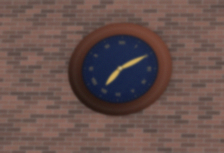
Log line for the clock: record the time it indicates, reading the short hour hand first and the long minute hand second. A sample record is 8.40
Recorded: 7.10
